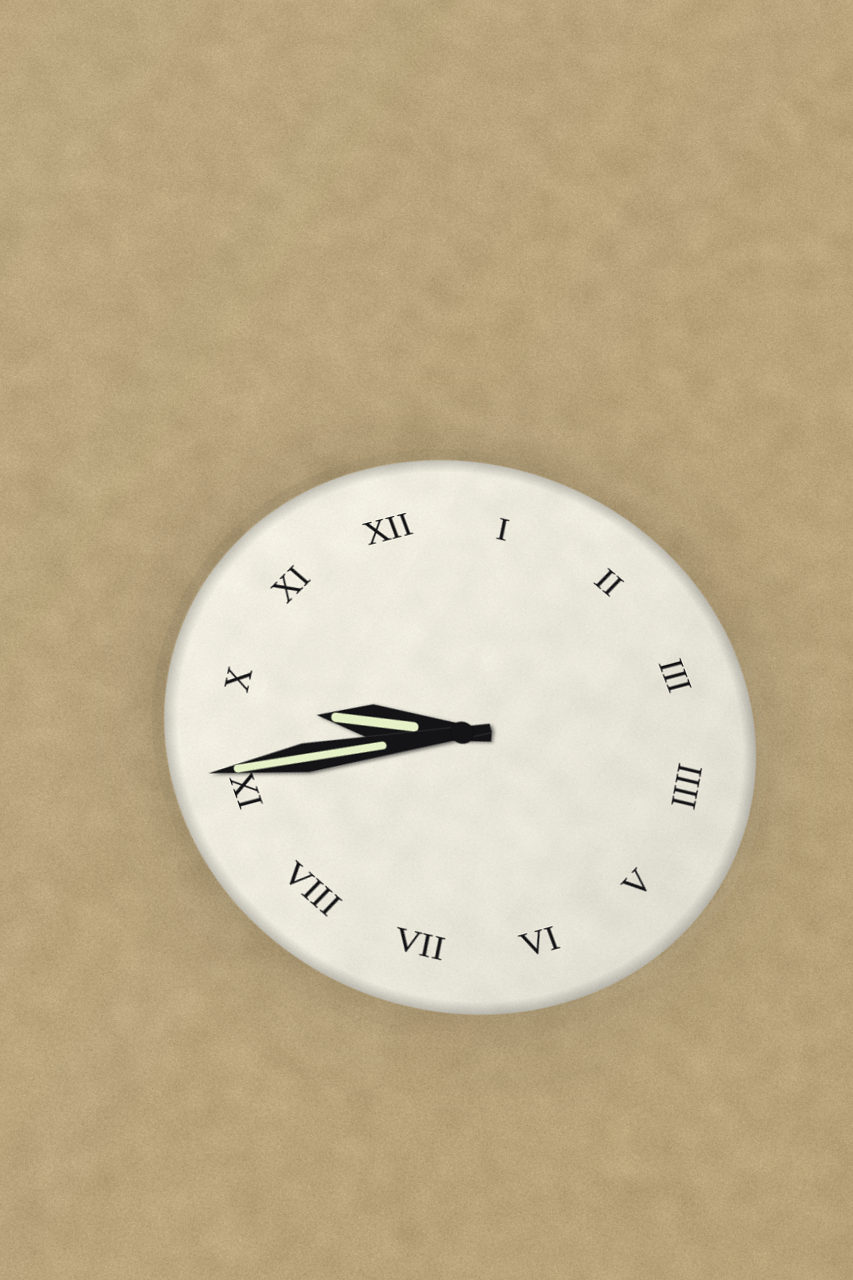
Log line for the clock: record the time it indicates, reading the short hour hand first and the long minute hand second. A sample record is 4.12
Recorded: 9.46
